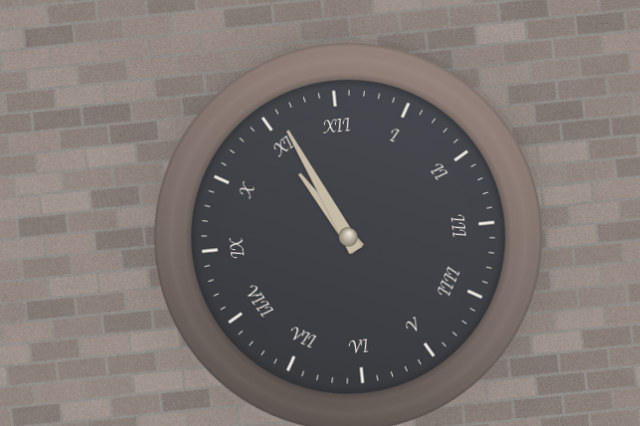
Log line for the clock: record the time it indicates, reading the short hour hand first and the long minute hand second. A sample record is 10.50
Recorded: 10.56
